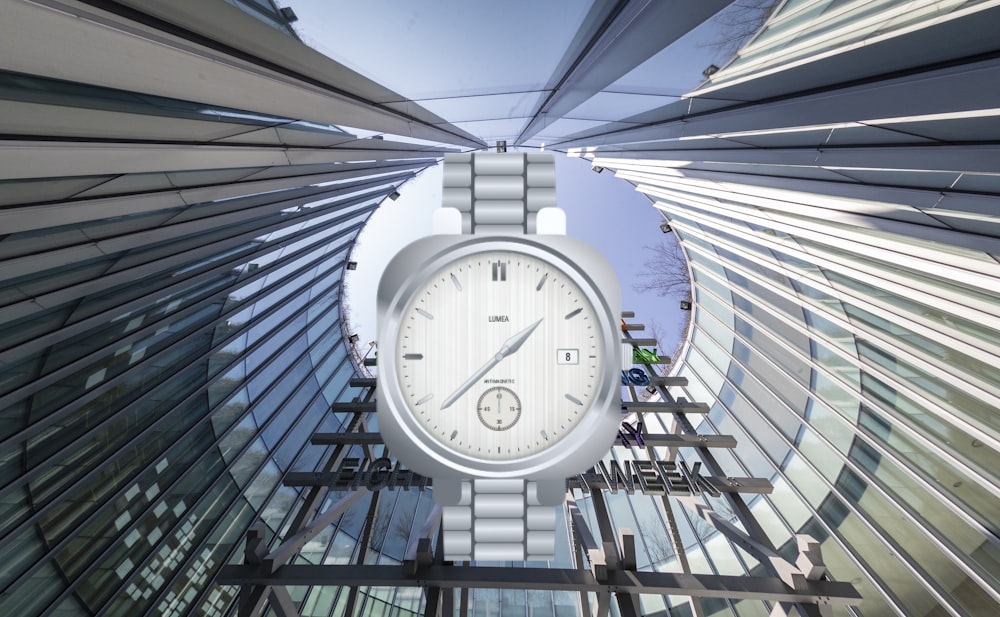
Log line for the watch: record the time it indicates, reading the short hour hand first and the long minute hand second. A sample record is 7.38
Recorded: 1.38
